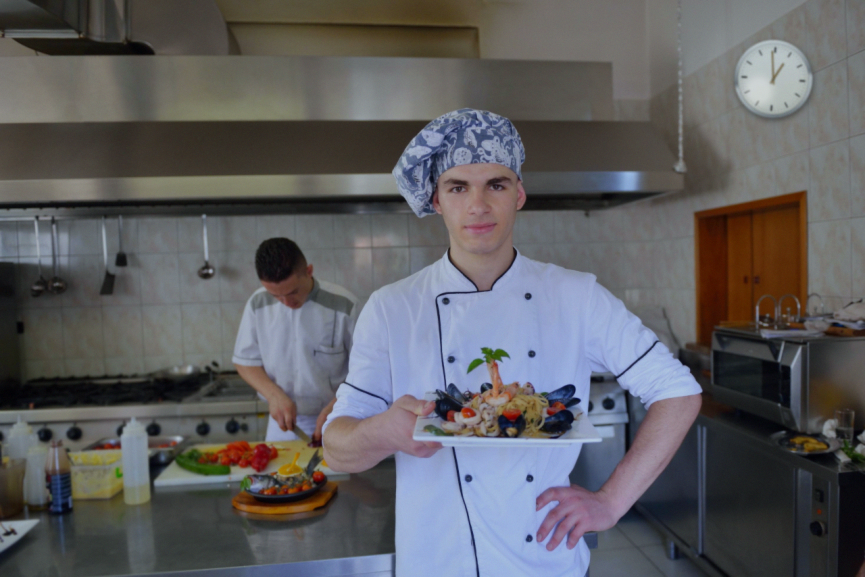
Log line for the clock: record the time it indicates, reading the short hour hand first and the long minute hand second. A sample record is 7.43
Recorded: 12.59
